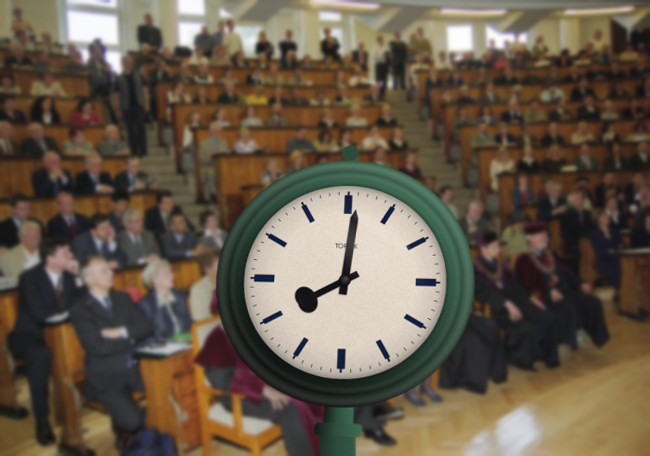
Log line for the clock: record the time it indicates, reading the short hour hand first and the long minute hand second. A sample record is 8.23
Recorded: 8.01
